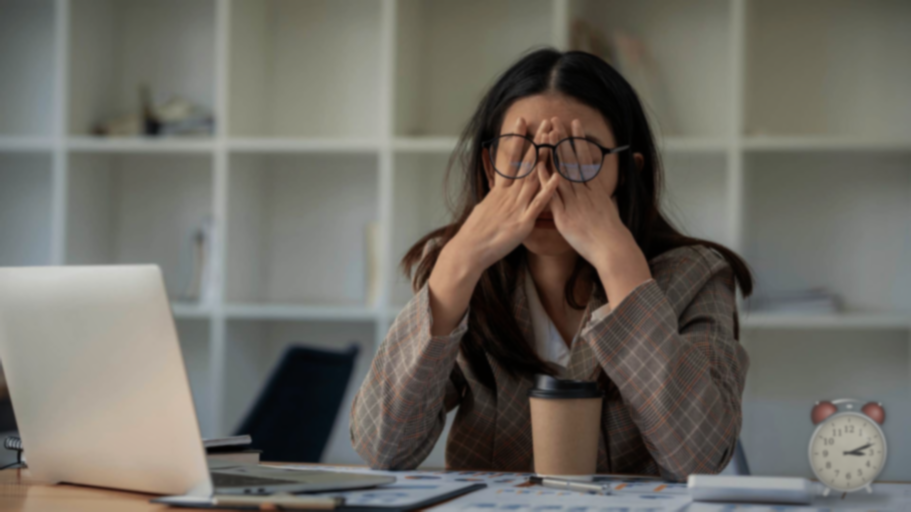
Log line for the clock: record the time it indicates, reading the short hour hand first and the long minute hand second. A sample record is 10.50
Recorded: 3.12
